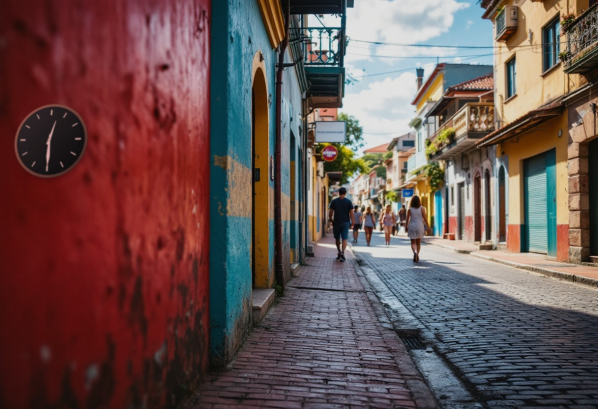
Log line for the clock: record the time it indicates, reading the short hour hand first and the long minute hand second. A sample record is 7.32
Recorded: 12.30
